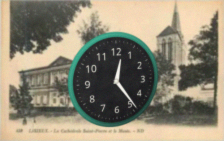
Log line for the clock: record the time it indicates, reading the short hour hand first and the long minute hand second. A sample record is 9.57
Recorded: 12.24
